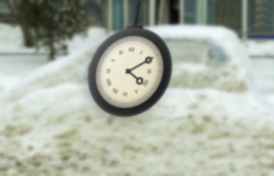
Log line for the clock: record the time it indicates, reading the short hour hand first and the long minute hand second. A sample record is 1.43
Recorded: 4.10
